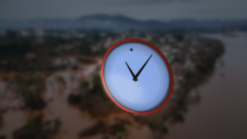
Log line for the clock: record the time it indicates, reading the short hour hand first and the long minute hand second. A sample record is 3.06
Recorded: 11.07
